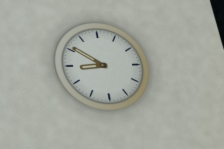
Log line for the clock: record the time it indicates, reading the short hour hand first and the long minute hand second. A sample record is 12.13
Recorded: 8.51
